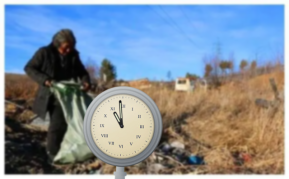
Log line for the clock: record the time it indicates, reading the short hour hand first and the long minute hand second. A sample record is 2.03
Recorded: 10.59
